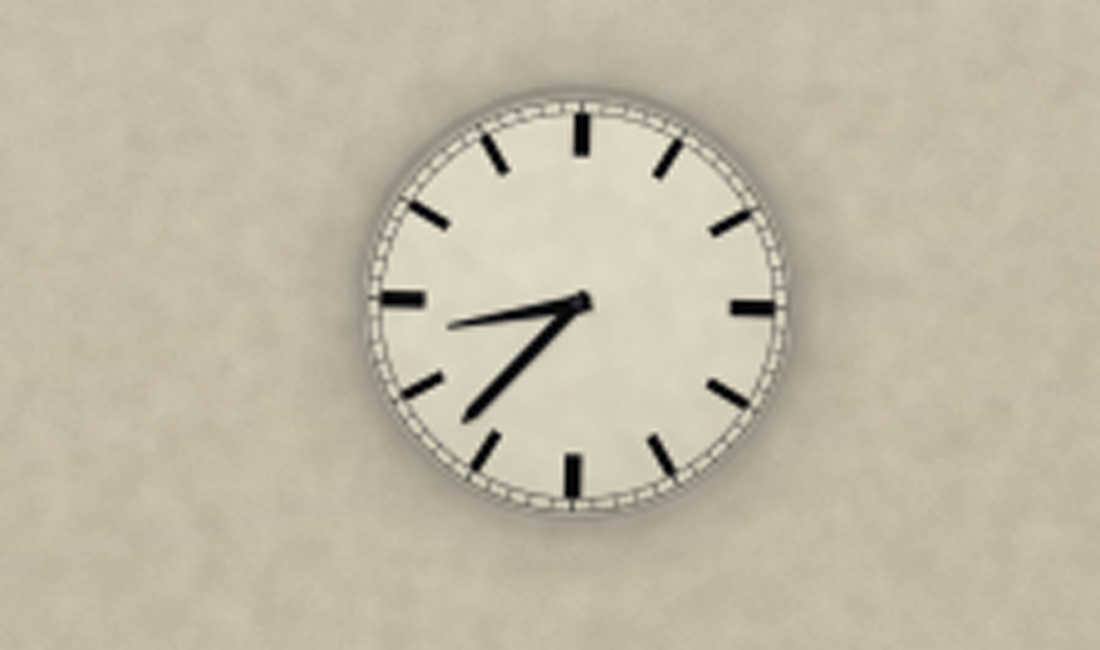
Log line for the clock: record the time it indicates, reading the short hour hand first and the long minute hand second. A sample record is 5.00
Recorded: 8.37
